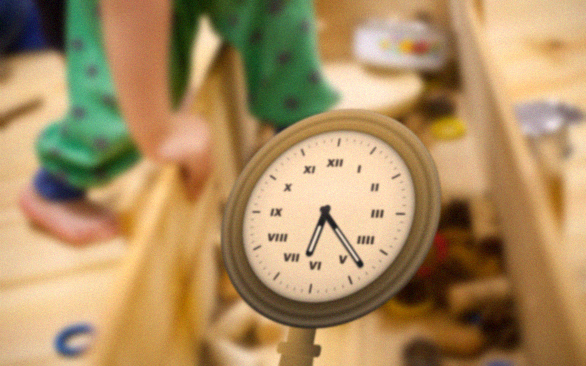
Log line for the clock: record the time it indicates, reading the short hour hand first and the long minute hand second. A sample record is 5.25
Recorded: 6.23
